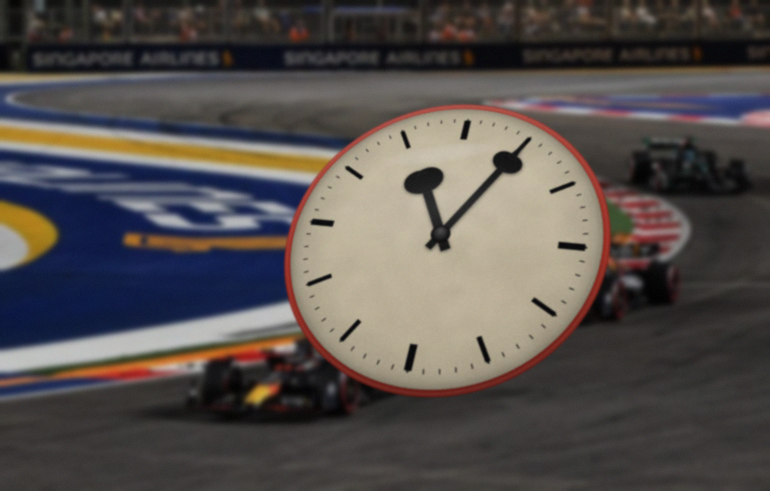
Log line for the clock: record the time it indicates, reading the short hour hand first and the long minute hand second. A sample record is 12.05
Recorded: 11.05
